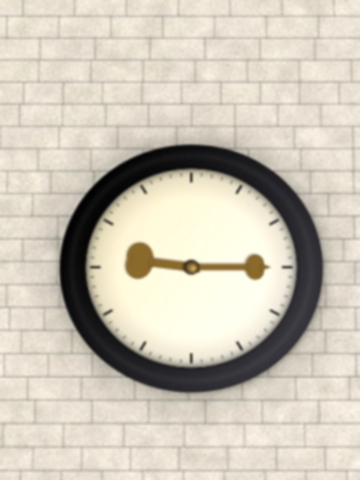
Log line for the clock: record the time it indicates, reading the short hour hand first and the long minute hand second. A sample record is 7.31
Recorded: 9.15
